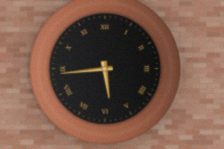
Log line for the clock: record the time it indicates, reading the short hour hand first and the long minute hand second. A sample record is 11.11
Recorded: 5.44
